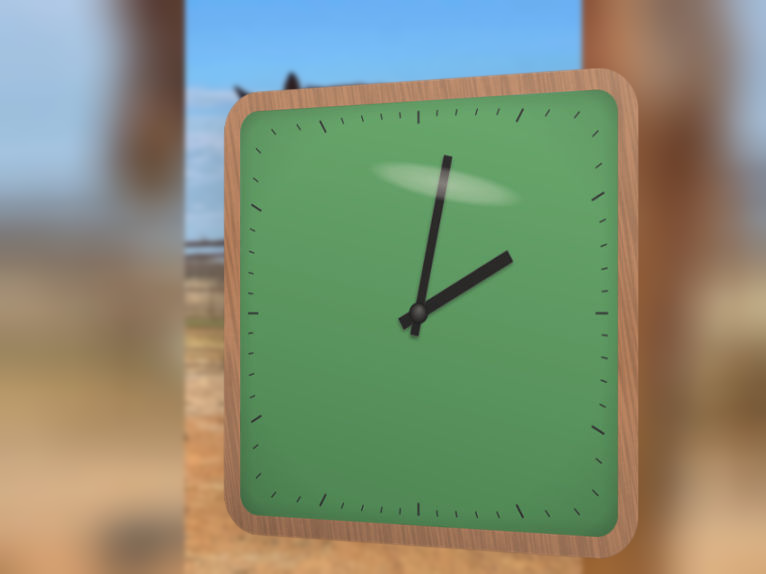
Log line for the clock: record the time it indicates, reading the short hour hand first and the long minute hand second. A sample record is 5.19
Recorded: 2.02
